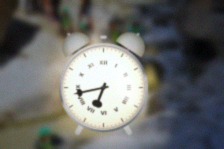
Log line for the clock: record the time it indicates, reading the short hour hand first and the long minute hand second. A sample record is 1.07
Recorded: 6.43
